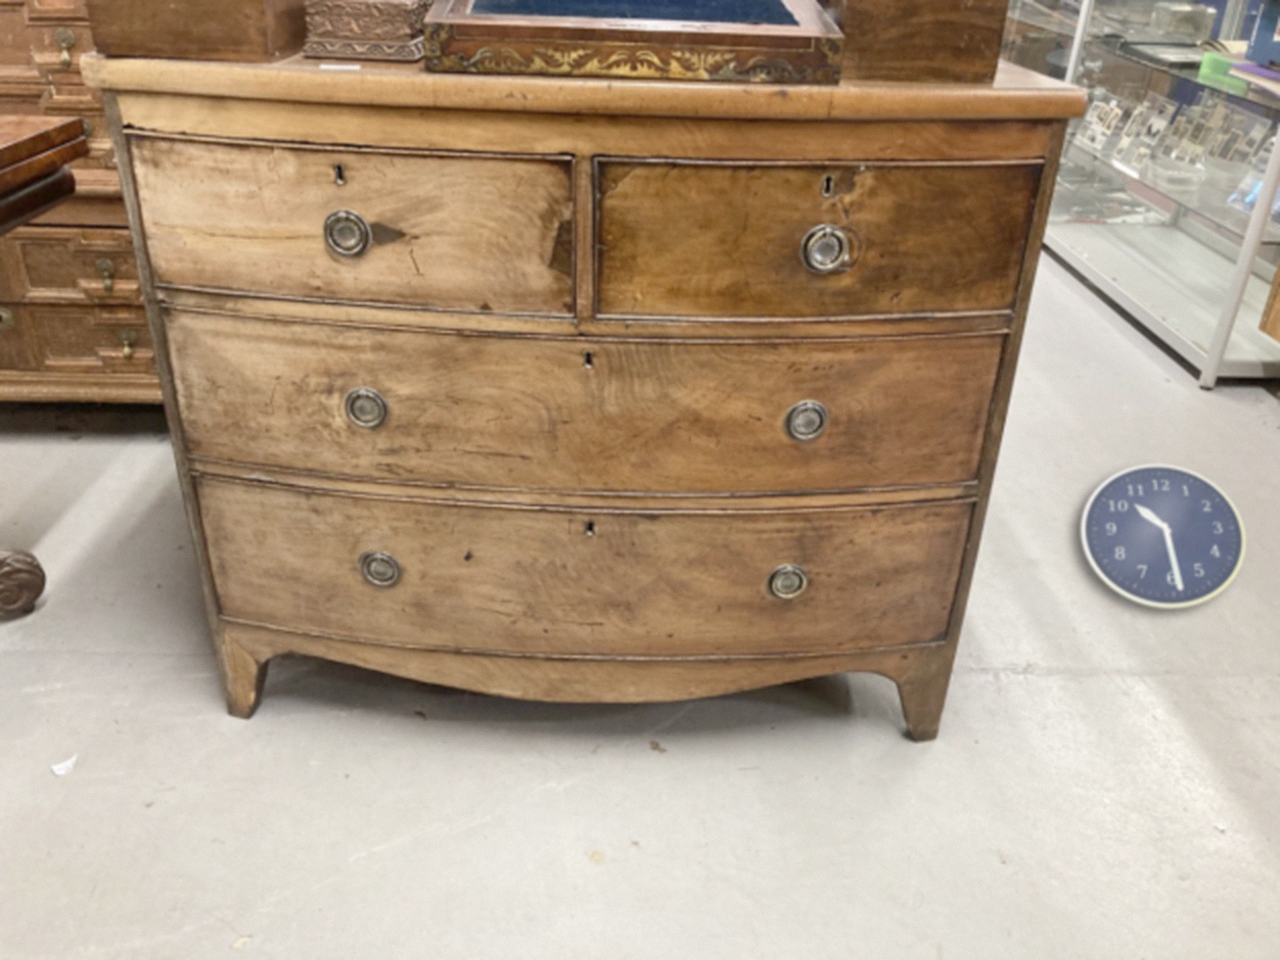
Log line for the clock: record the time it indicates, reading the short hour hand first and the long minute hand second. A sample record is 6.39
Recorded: 10.29
